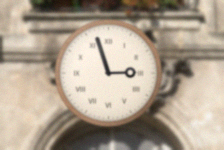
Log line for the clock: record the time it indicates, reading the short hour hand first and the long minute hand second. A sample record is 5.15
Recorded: 2.57
